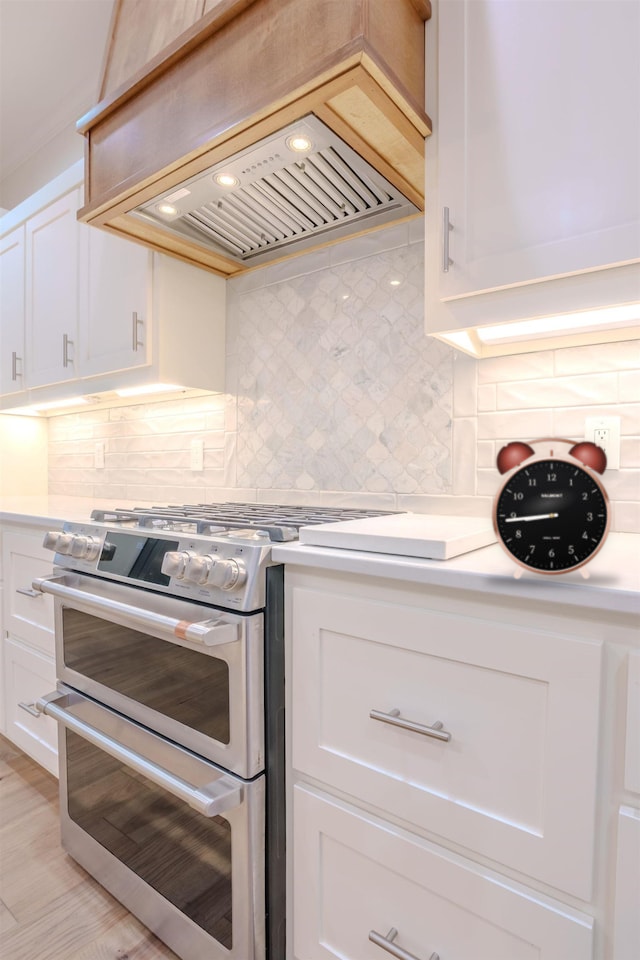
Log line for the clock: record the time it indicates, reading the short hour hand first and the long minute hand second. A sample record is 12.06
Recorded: 8.44
